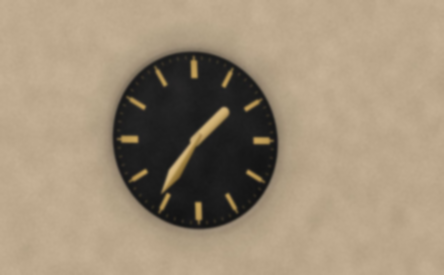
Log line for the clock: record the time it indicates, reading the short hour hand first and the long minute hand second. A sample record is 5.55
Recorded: 1.36
